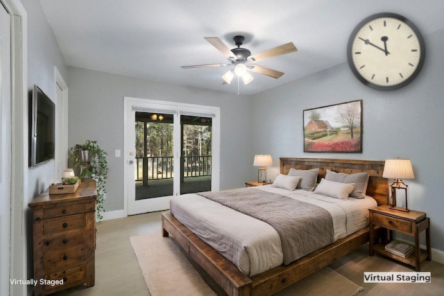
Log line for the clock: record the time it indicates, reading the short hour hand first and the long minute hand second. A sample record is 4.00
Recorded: 11.50
